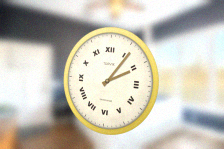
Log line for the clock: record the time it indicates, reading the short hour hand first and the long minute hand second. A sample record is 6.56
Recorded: 2.06
